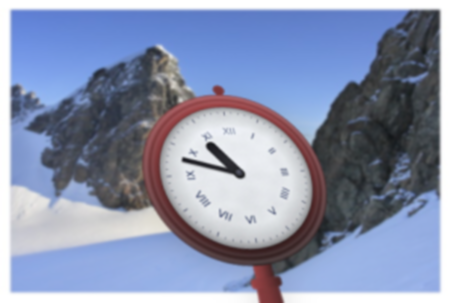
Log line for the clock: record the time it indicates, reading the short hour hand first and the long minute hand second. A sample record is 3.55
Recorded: 10.48
